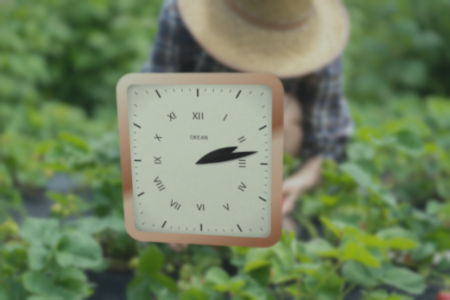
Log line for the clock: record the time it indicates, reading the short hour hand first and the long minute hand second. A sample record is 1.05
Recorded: 2.13
